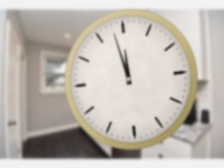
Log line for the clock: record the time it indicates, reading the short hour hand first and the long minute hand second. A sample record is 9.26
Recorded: 11.58
